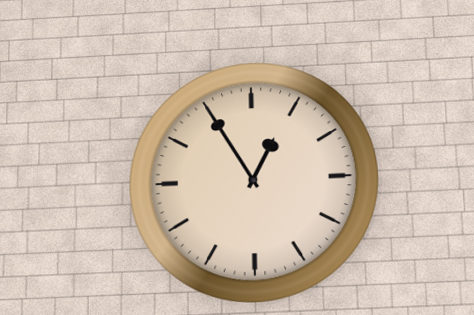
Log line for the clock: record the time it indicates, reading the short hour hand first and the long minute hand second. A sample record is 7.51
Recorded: 12.55
